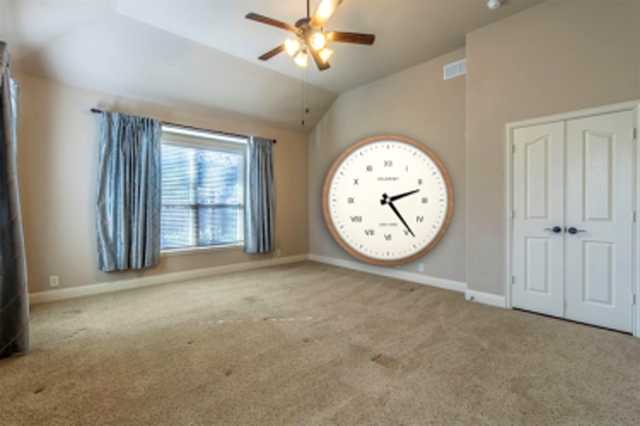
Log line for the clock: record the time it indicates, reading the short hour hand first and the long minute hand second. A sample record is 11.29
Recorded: 2.24
